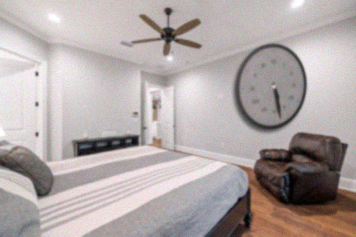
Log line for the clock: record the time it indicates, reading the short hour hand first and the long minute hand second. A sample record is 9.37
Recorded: 5.28
